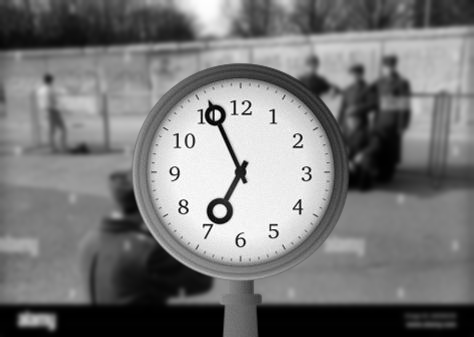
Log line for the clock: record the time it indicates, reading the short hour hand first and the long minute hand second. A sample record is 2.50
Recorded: 6.56
